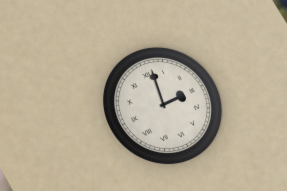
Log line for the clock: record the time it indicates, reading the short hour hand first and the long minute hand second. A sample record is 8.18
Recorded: 3.02
